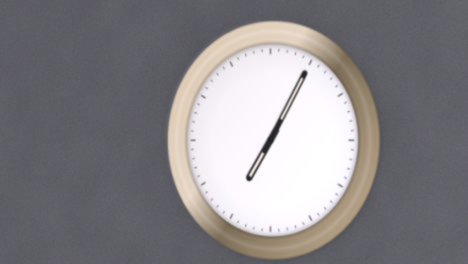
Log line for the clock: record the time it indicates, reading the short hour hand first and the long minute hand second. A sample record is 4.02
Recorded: 7.05
